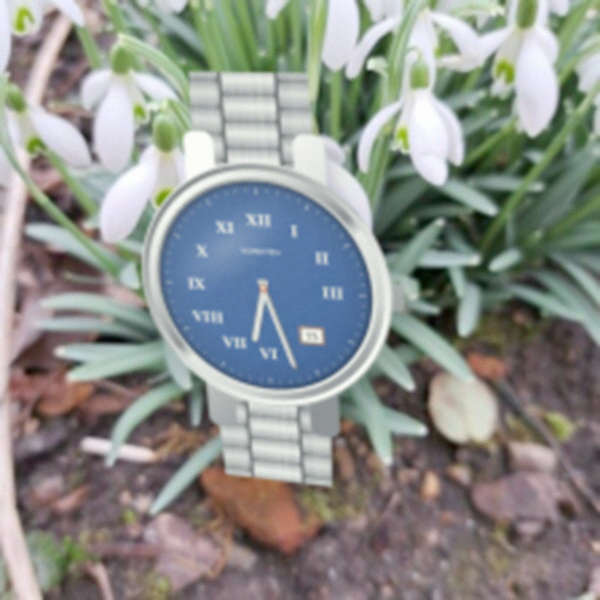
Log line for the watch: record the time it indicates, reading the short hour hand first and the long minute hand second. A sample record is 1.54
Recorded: 6.27
